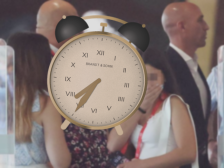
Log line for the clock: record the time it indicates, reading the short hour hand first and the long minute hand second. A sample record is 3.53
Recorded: 7.35
